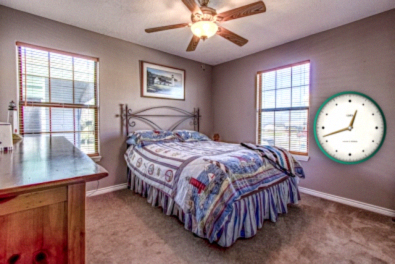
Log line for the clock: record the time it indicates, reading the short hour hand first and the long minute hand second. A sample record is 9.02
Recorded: 12.42
